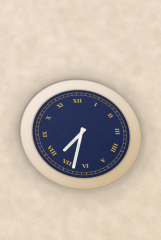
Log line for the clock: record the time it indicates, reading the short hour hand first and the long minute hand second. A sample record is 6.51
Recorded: 7.33
